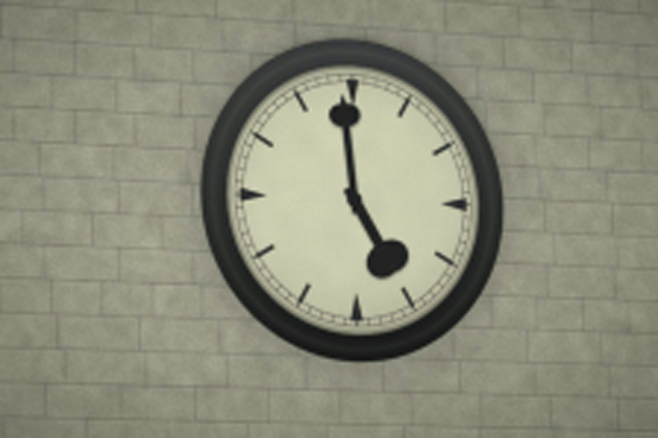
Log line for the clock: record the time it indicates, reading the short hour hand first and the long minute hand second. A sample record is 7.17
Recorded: 4.59
